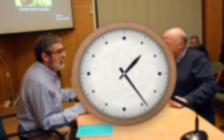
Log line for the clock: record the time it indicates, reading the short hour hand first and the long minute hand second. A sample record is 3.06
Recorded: 1.24
